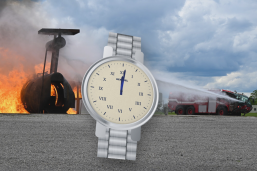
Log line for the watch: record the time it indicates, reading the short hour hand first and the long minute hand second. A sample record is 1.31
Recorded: 12.01
